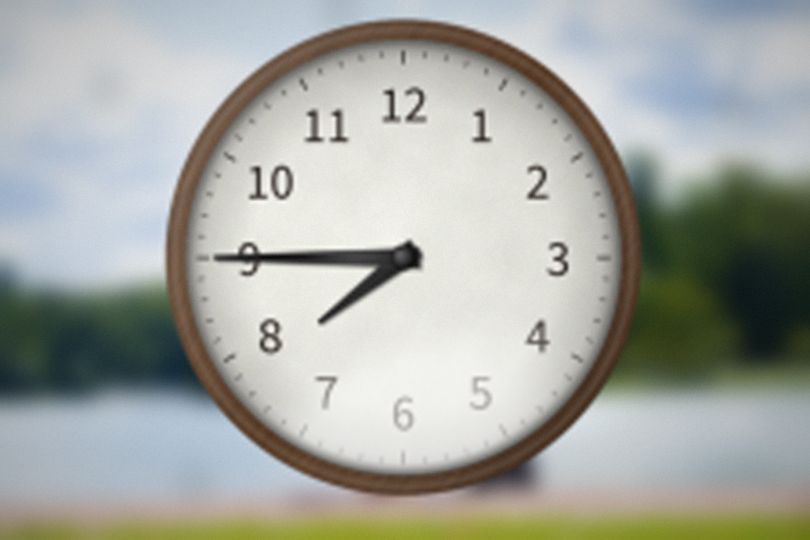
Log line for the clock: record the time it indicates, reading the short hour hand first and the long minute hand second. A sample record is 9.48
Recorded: 7.45
